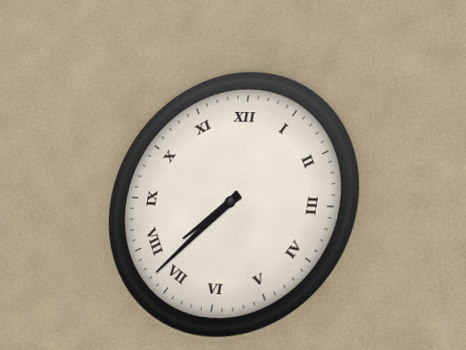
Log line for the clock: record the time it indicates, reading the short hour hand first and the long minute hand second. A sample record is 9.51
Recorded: 7.37
